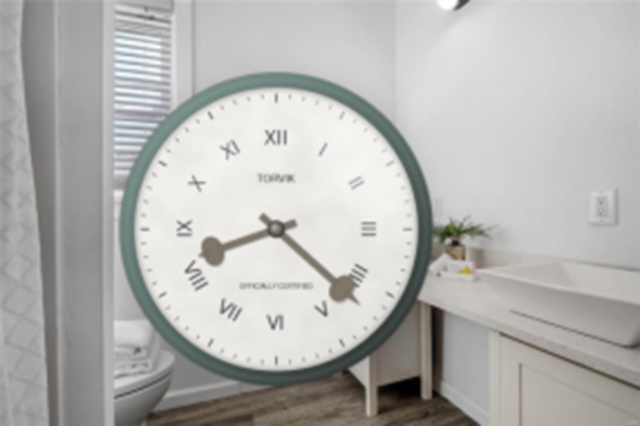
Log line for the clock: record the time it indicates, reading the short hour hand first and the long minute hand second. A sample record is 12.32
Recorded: 8.22
